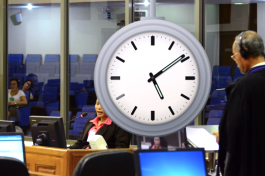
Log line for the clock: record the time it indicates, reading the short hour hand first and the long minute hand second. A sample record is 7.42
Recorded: 5.09
